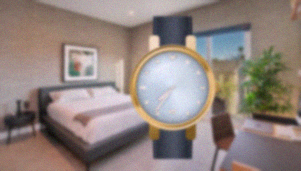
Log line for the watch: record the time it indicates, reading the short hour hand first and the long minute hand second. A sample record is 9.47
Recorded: 7.36
